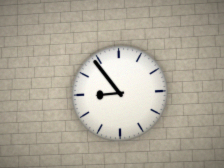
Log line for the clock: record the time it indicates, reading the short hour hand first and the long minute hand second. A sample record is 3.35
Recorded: 8.54
